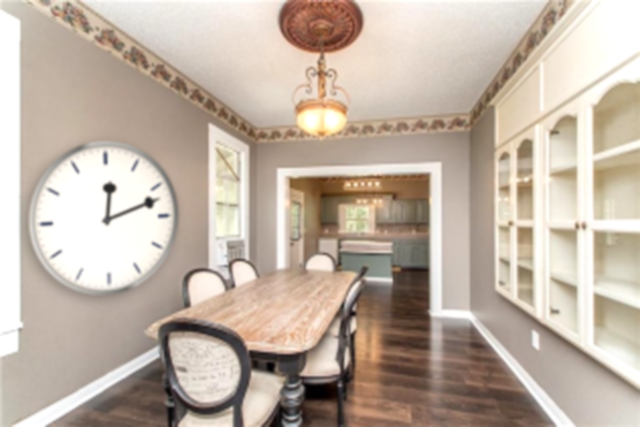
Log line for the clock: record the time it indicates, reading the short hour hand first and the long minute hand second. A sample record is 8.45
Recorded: 12.12
